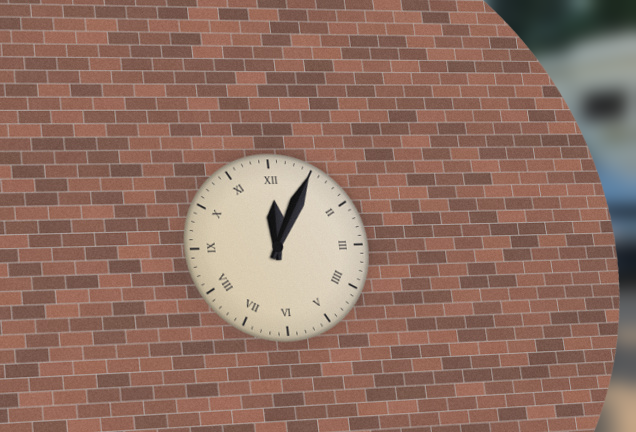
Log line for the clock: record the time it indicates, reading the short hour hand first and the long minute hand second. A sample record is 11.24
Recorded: 12.05
